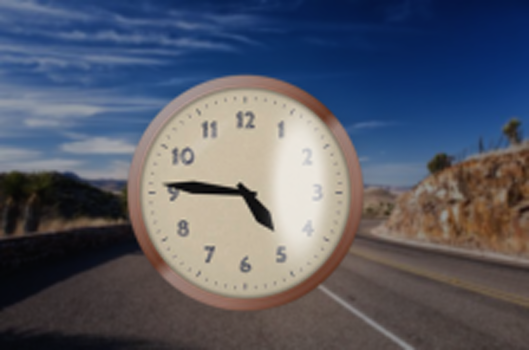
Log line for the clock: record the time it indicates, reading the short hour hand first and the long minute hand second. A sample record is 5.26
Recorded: 4.46
